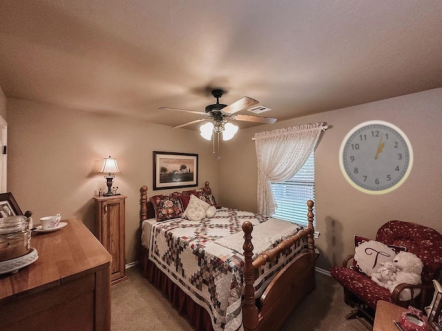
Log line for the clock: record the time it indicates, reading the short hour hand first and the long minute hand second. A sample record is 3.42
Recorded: 1.03
